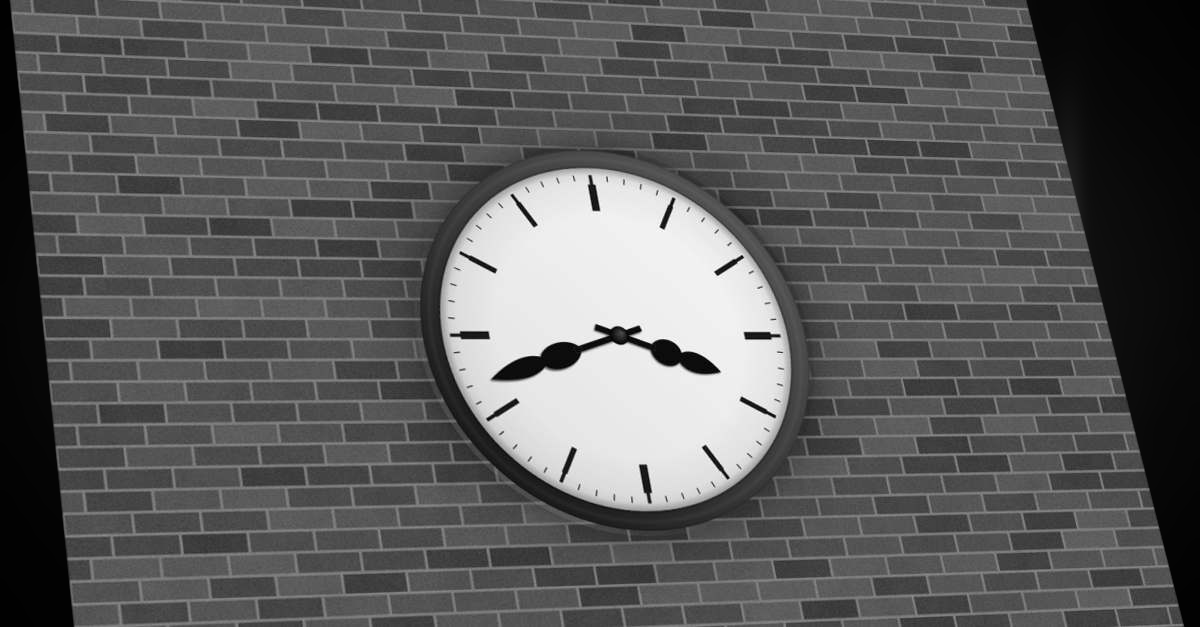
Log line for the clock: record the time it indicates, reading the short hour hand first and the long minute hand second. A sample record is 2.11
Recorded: 3.42
